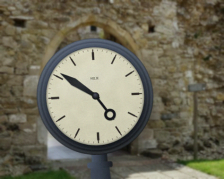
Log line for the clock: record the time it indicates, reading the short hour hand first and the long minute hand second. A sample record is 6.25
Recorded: 4.51
